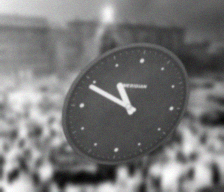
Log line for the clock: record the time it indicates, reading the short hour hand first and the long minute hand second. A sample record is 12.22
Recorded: 10.49
